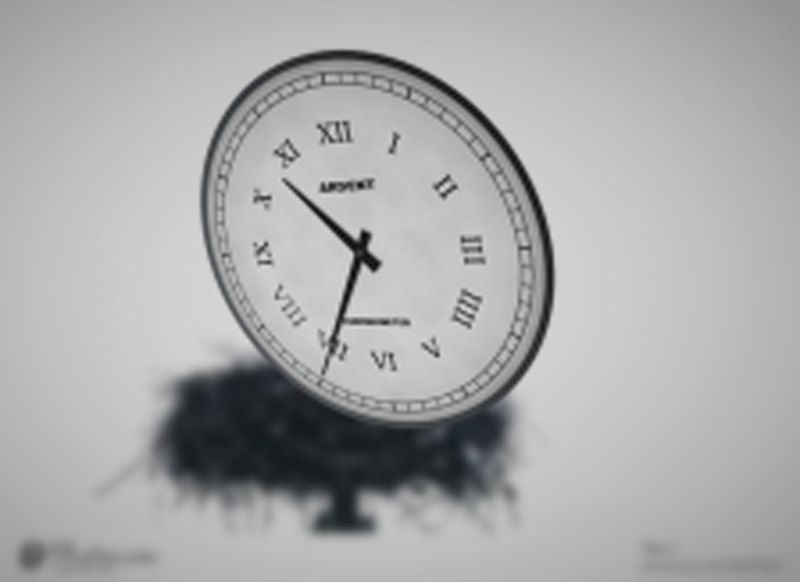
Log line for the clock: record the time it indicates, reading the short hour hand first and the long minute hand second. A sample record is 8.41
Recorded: 10.35
